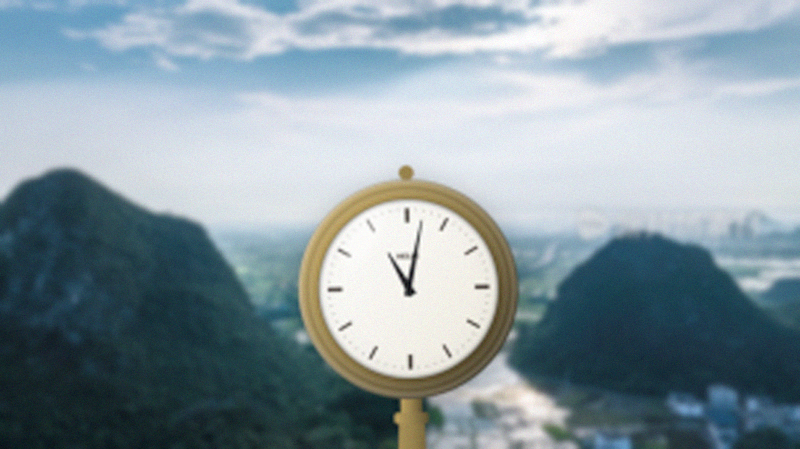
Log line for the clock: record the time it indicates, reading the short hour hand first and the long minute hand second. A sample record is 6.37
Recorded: 11.02
